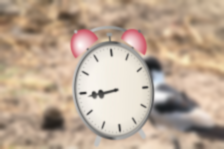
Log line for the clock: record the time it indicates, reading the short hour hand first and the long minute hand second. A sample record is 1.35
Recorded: 8.44
